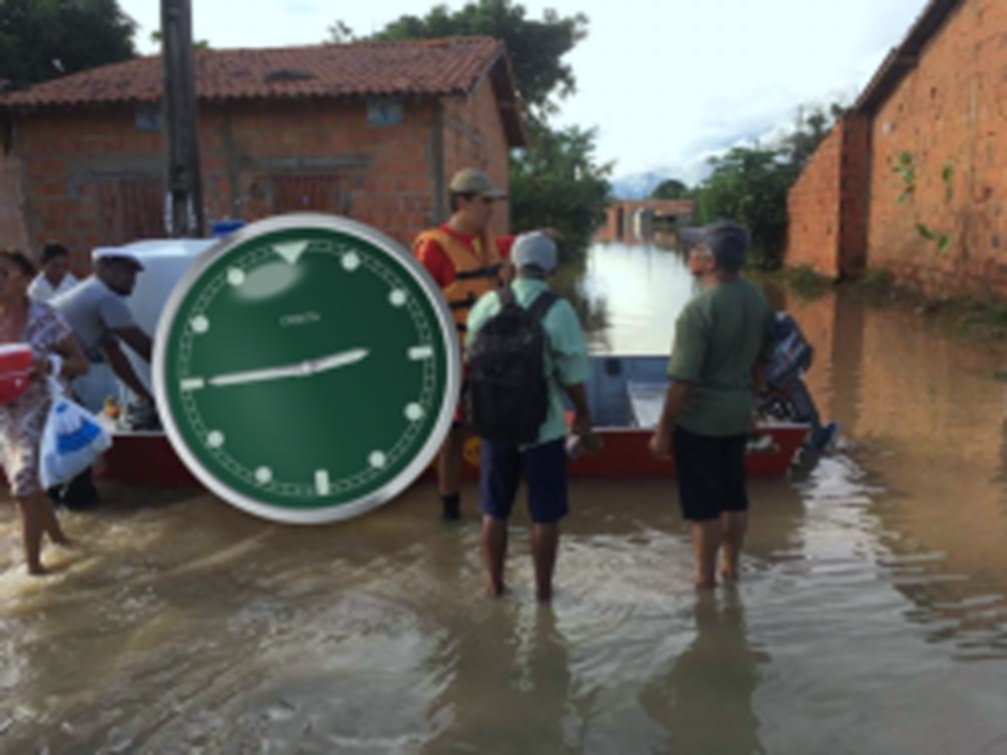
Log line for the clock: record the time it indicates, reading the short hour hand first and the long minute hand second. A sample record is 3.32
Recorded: 2.45
